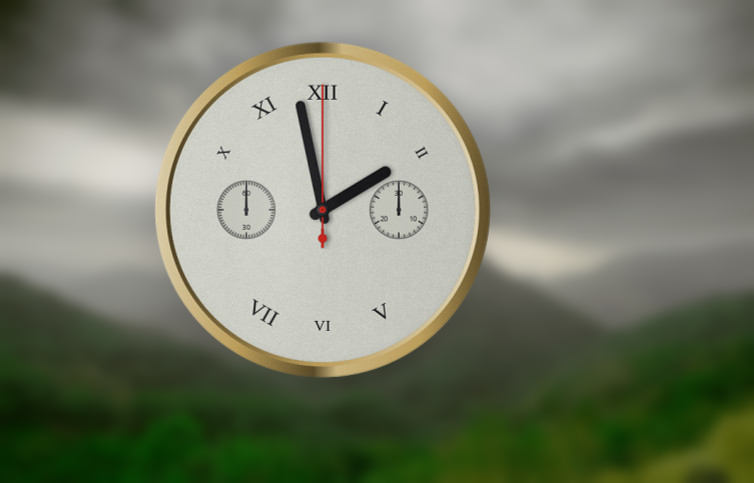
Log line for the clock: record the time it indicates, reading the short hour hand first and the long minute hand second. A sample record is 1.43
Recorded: 1.58
